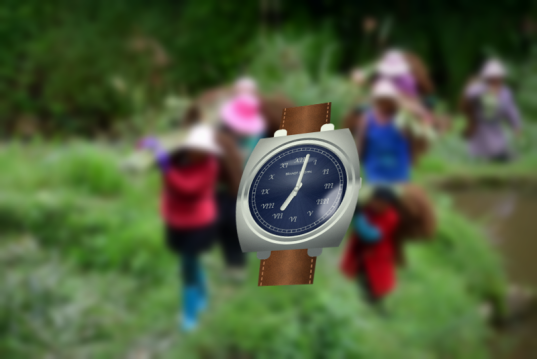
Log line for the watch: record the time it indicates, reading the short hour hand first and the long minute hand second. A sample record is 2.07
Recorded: 7.02
